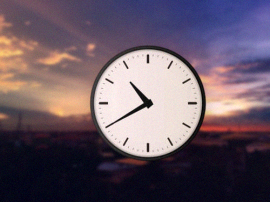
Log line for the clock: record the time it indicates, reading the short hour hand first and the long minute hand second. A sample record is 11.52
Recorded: 10.40
